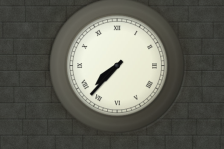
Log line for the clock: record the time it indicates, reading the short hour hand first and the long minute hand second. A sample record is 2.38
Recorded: 7.37
